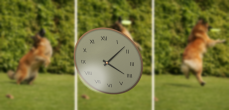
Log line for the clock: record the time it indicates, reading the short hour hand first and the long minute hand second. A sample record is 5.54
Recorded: 4.08
